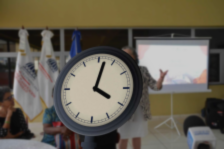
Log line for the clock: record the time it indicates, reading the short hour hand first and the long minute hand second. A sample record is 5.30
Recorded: 4.02
